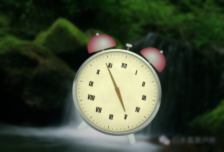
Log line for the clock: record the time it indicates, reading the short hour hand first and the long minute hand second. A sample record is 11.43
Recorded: 4.54
